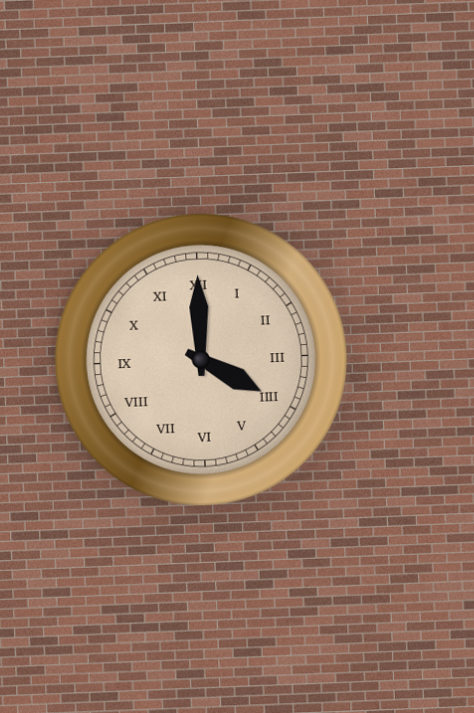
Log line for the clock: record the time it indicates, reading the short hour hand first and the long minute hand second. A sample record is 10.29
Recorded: 4.00
